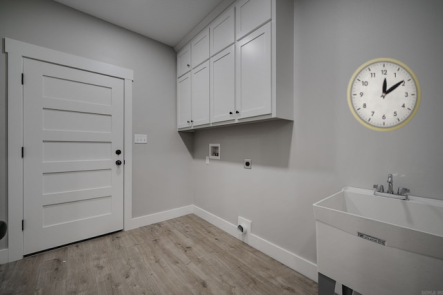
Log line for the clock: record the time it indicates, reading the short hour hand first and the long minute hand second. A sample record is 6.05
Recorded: 12.09
